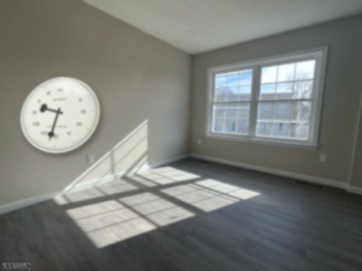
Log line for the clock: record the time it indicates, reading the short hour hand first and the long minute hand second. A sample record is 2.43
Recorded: 9.32
